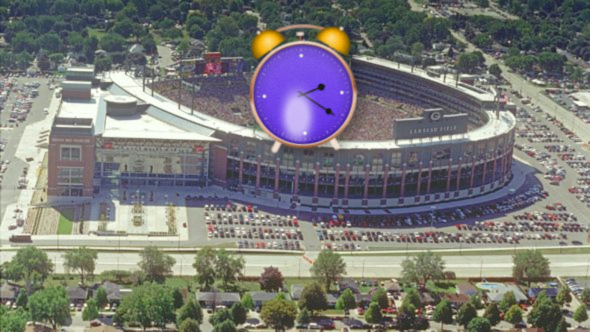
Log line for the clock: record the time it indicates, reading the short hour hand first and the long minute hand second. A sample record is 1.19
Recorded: 2.21
